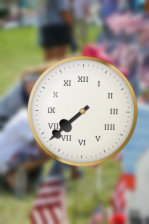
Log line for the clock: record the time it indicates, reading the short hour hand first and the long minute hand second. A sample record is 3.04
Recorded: 7.38
